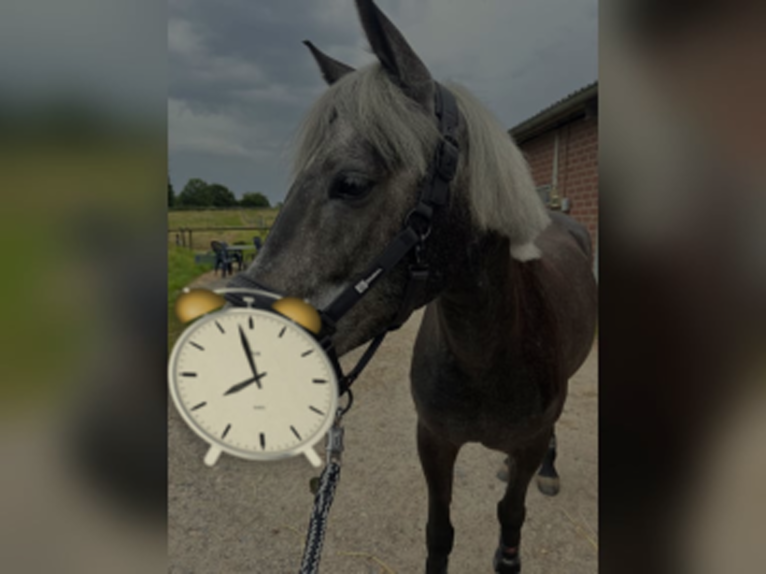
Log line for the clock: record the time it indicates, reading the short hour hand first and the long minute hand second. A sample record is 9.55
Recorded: 7.58
